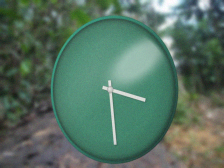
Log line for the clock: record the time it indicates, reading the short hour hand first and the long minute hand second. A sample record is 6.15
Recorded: 3.29
